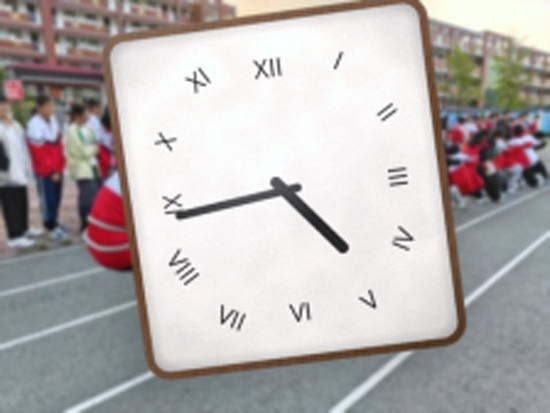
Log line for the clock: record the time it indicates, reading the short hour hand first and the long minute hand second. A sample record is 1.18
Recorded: 4.44
